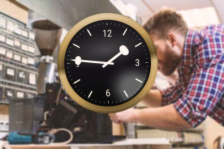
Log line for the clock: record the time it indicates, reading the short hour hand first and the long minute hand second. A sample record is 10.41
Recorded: 1.46
